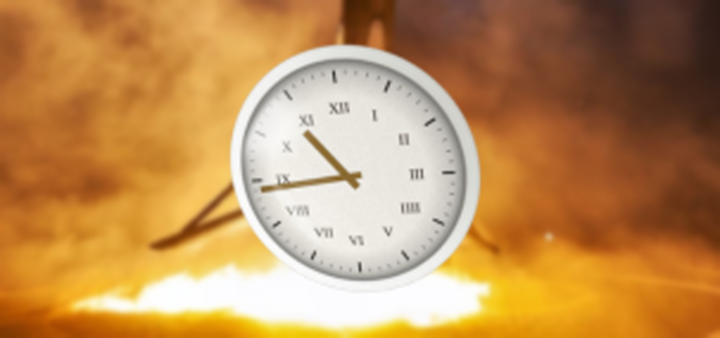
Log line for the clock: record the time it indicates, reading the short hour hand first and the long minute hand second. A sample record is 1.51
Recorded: 10.44
